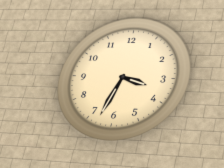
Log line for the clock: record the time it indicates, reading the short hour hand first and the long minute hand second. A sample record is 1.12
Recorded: 3.33
